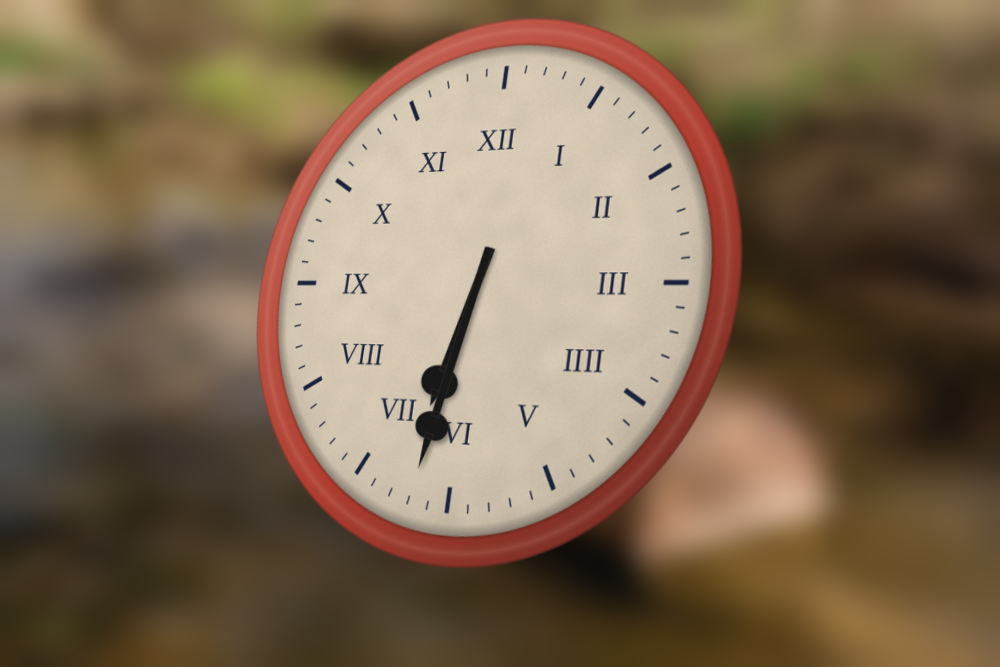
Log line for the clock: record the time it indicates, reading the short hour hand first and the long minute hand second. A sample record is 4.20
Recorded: 6.32
